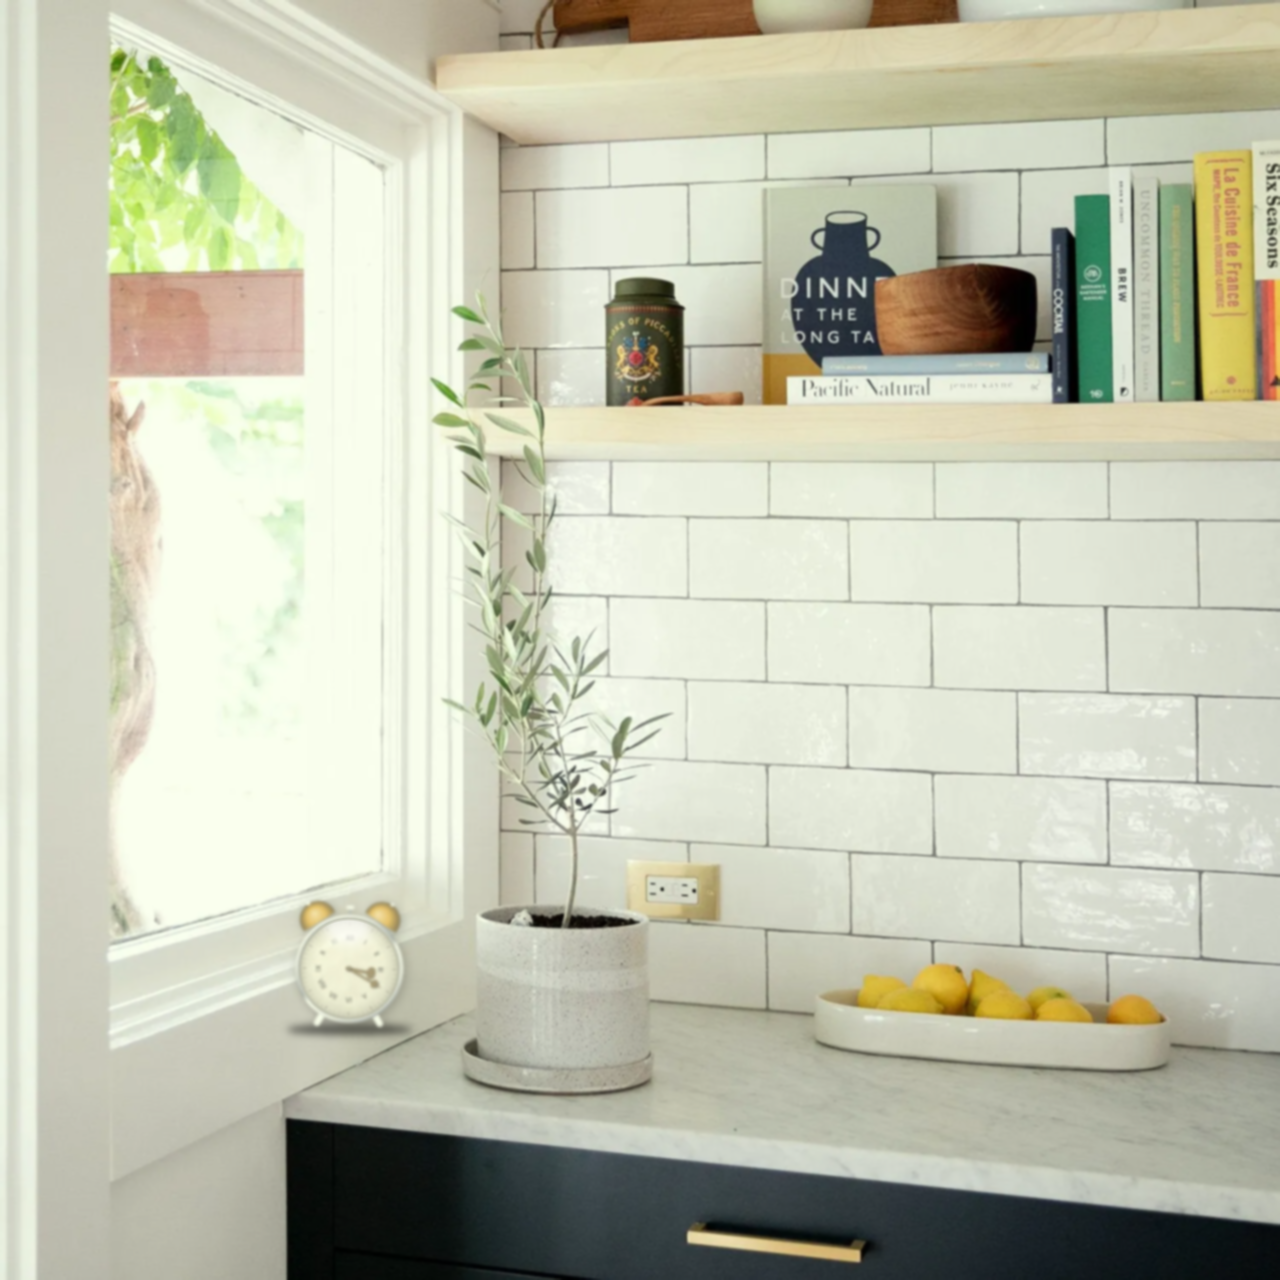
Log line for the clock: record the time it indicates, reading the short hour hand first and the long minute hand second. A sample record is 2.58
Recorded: 3.20
